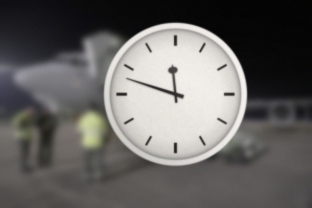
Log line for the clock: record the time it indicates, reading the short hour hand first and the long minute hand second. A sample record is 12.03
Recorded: 11.48
